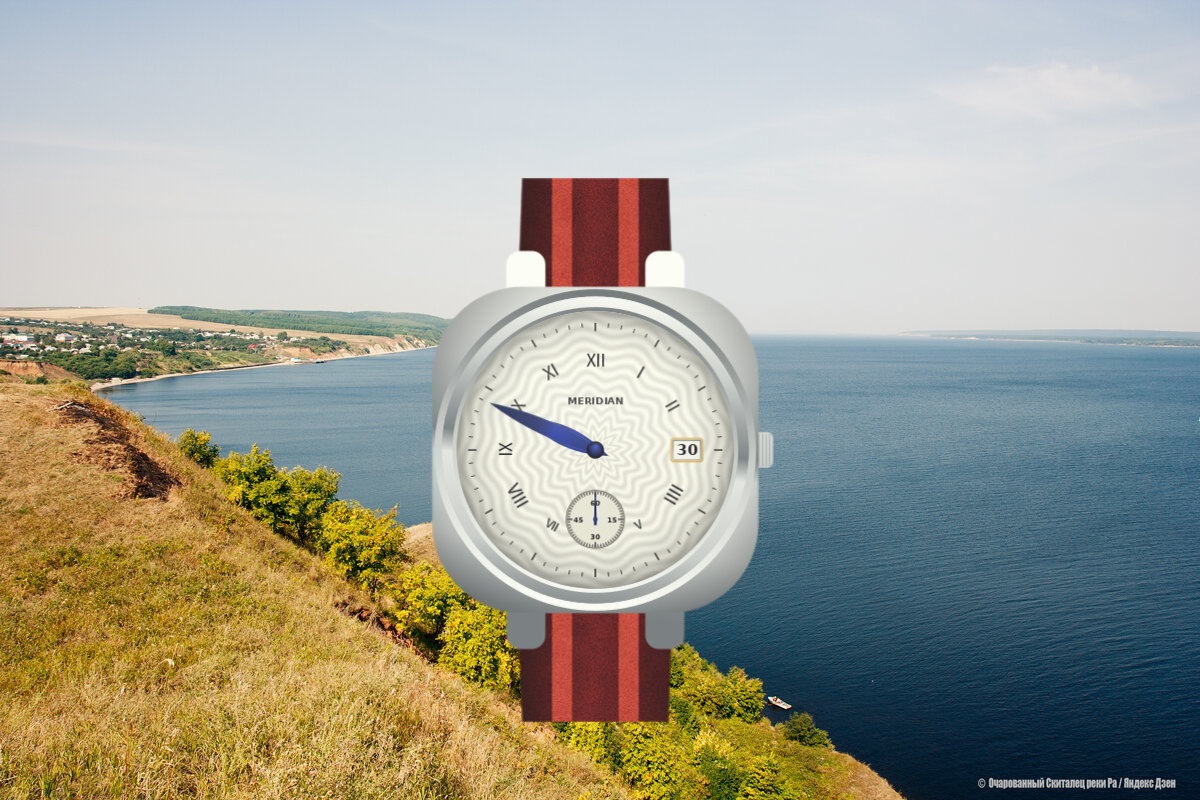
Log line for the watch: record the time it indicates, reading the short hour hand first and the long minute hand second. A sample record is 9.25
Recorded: 9.49
